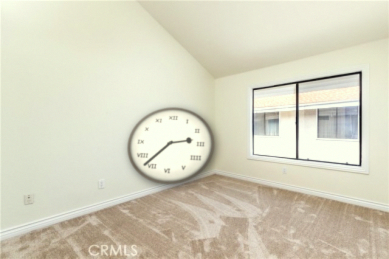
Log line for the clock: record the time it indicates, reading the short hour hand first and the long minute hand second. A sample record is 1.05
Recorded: 2.37
